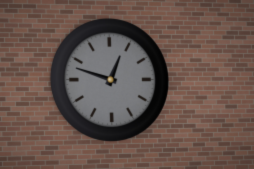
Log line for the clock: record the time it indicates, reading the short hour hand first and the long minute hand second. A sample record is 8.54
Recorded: 12.48
